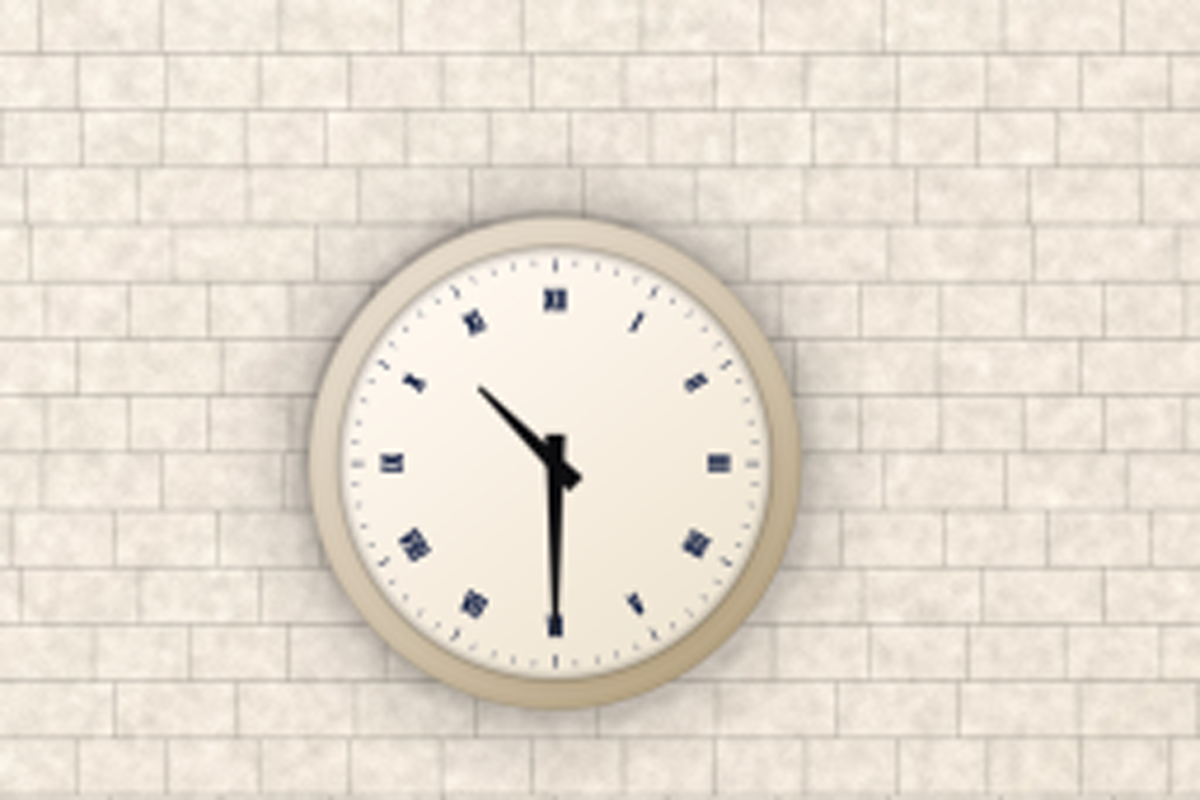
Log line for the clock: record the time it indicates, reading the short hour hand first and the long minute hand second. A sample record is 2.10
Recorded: 10.30
